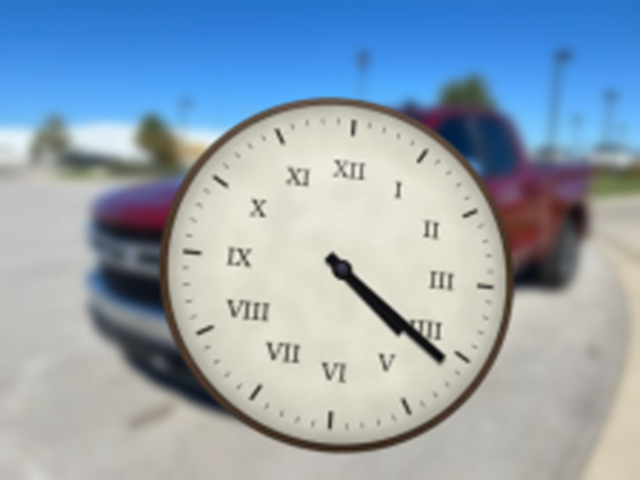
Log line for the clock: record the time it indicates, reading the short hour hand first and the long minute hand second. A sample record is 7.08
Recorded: 4.21
